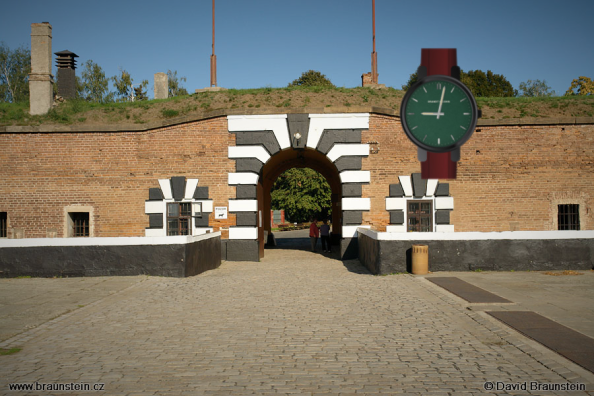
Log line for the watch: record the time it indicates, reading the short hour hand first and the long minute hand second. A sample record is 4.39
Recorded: 9.02
